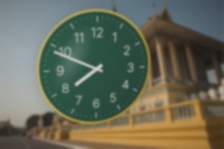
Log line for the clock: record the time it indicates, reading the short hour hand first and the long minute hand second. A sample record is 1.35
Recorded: 7.49
